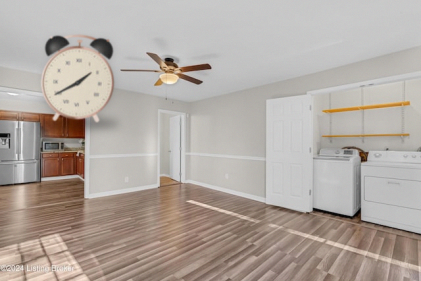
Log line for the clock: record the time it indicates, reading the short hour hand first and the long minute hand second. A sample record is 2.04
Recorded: 1.40
